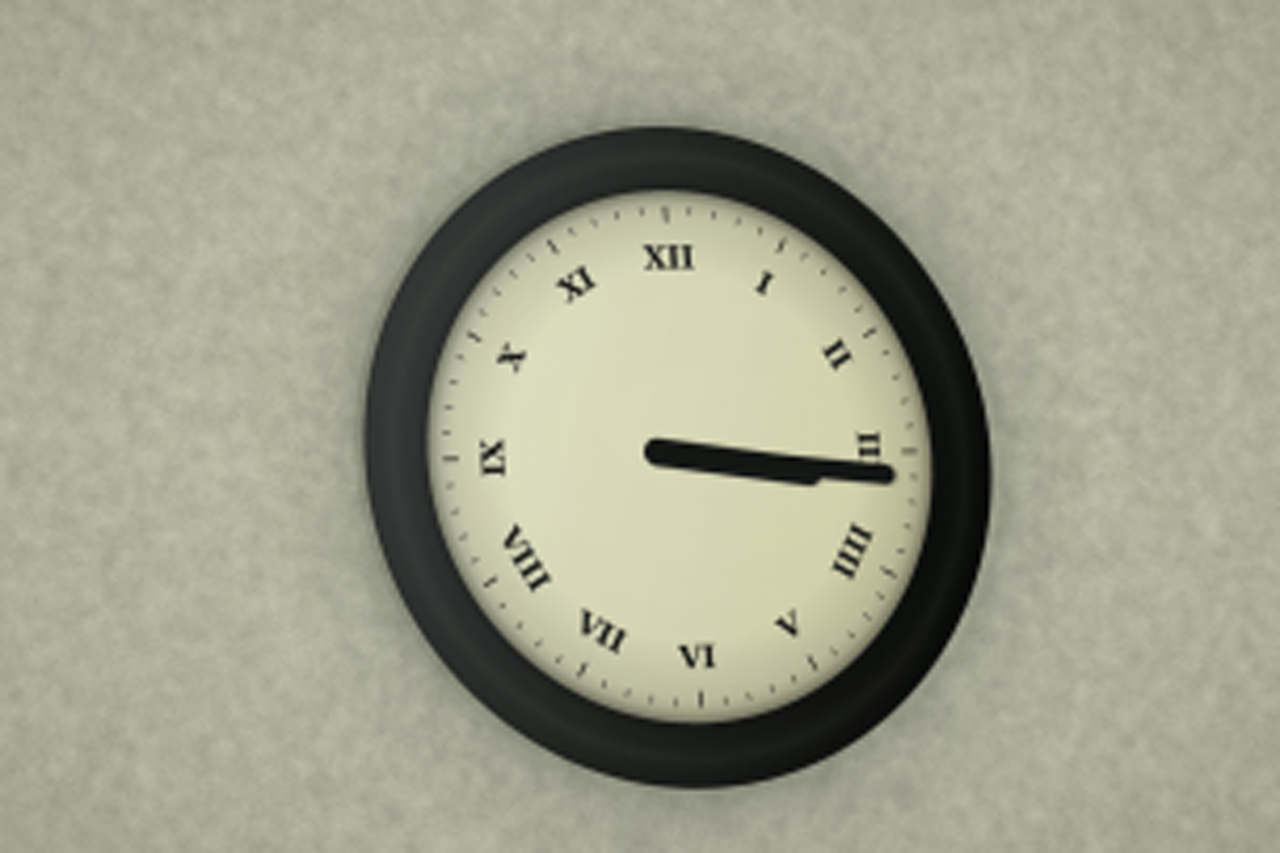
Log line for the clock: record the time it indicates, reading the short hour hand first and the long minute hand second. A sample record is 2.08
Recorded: 3.16
